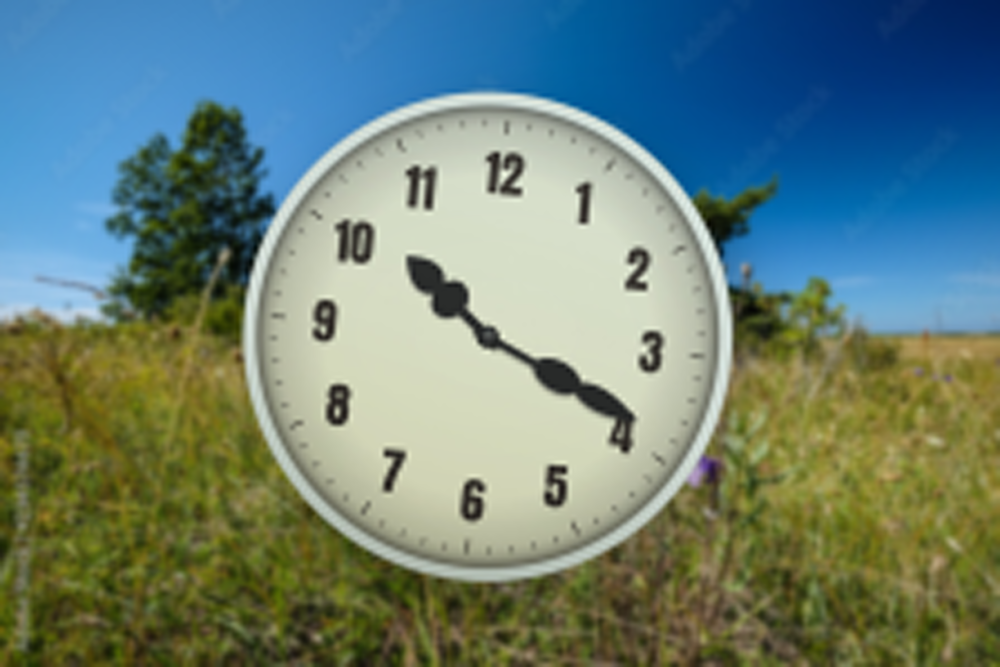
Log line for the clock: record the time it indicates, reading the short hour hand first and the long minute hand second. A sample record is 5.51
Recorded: 10.19
